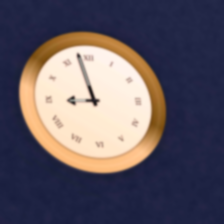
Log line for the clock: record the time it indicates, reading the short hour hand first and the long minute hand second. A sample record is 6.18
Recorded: 8.58
